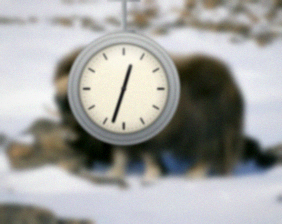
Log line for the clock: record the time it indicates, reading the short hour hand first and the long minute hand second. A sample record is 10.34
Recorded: 12.33
